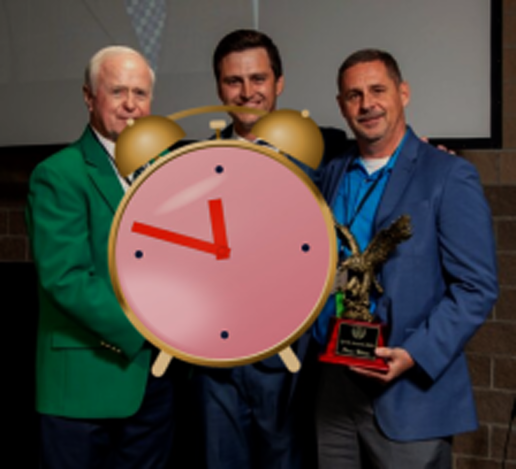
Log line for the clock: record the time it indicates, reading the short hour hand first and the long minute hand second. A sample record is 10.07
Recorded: 11.48
